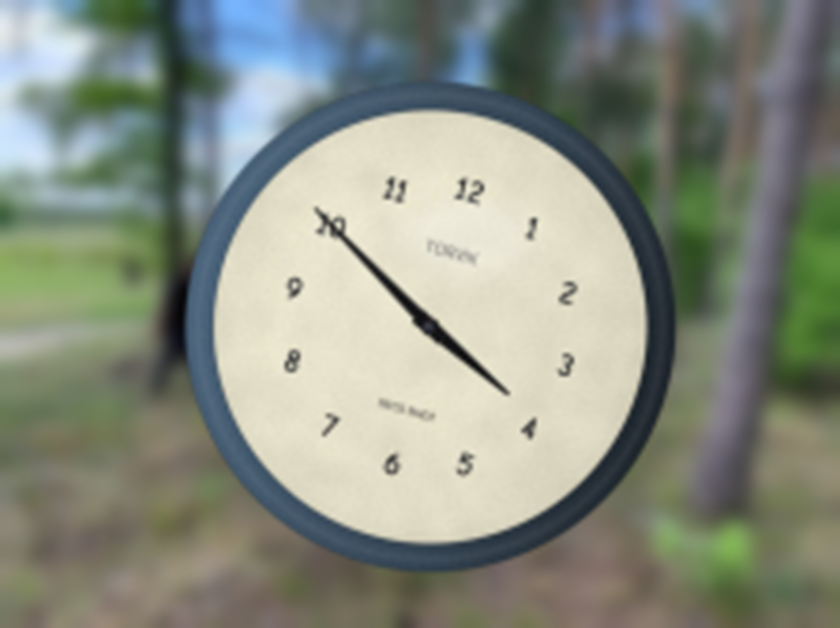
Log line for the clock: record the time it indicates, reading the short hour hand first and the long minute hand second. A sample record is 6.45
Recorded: 3.50
